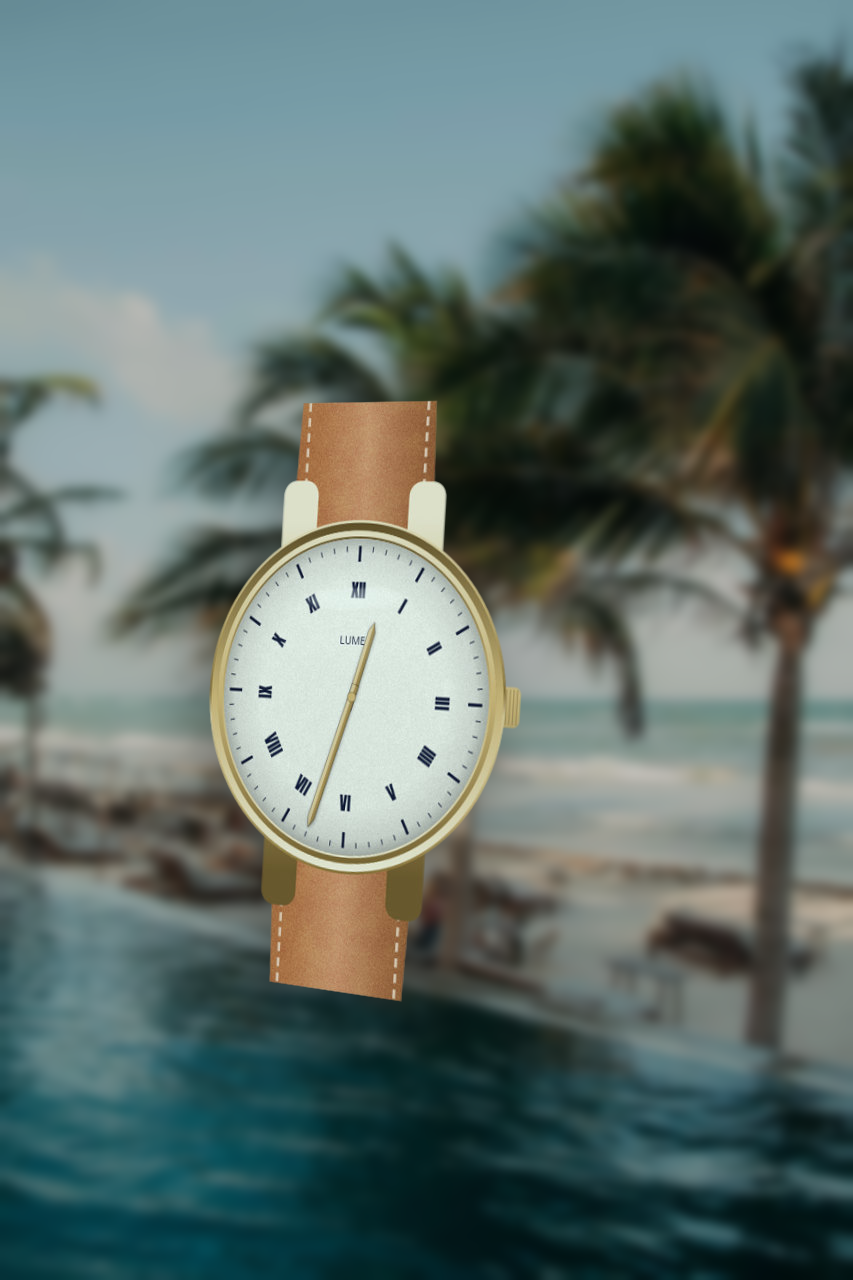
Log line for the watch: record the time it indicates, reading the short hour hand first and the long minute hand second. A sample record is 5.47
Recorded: 12.33
